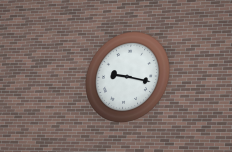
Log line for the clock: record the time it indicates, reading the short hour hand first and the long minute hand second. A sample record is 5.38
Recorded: 9.17
